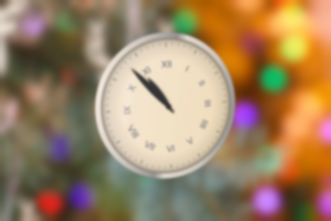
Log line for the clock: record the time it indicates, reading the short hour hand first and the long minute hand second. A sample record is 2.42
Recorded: 10.53
